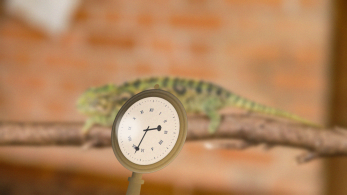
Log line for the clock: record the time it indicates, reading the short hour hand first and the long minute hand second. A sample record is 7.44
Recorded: 2.33
